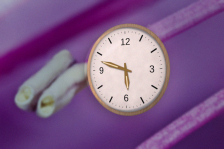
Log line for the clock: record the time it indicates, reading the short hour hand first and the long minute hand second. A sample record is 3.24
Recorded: 5.48
